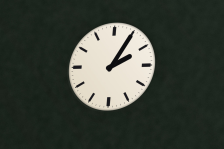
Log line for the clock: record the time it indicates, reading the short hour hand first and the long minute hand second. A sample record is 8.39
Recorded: 2.05
